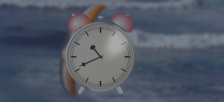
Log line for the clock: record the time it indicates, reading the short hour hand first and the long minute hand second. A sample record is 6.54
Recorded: 10.41
